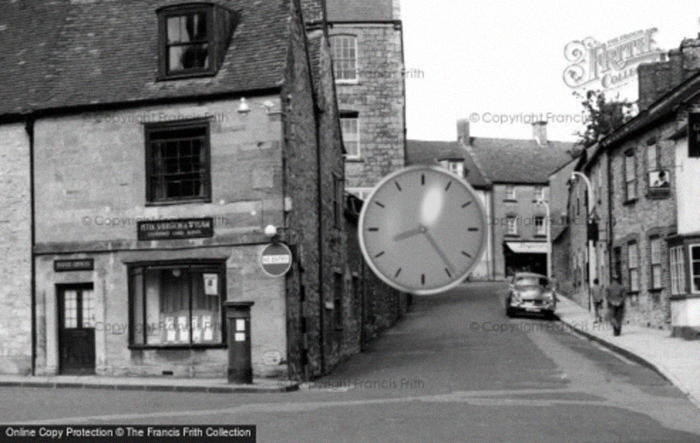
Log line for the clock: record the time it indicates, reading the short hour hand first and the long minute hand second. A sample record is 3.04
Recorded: 8.24
